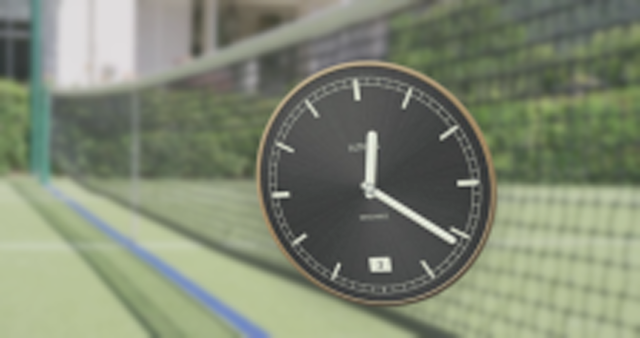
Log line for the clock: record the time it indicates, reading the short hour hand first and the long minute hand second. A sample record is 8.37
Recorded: 12.21
